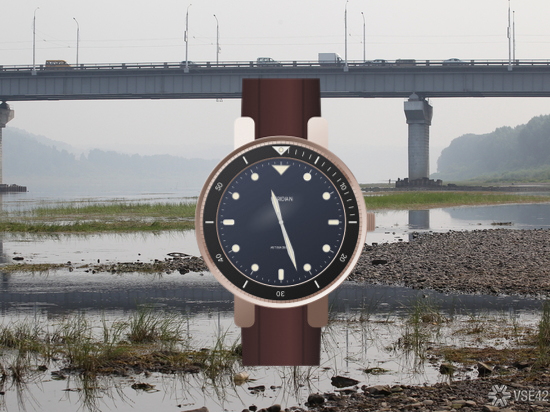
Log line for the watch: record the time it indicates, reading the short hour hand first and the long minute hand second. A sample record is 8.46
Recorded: 11.27
